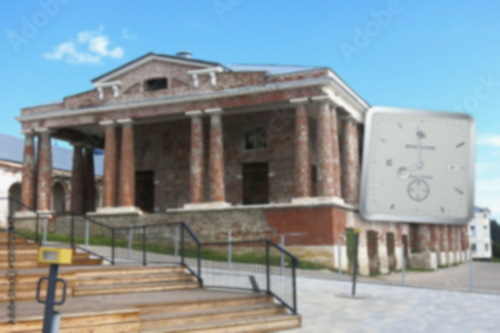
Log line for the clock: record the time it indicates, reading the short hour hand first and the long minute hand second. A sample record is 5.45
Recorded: 7.59
